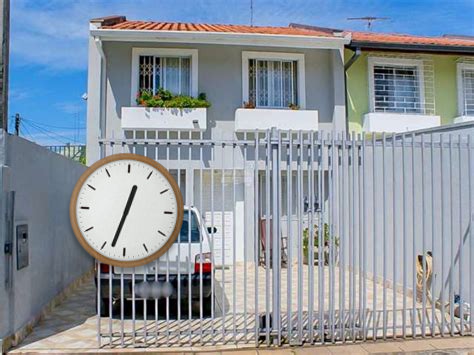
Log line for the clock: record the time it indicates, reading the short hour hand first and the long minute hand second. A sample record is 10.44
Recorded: 12.33
